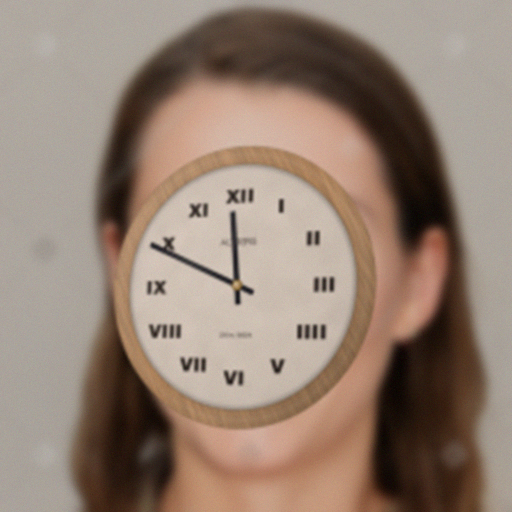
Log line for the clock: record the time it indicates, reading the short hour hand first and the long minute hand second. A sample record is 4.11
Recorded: 11.49
